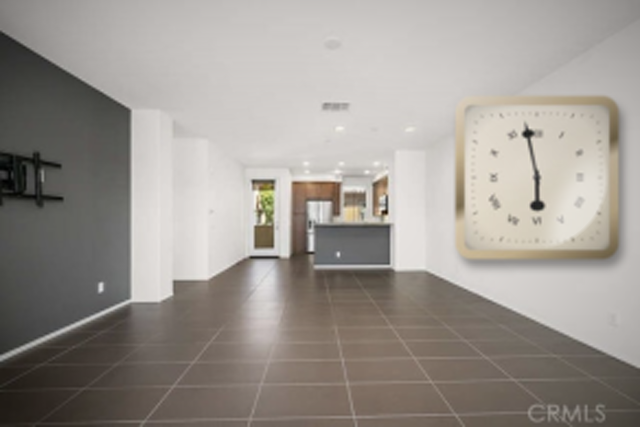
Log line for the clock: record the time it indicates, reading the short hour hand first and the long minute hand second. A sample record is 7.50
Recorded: 5.58
